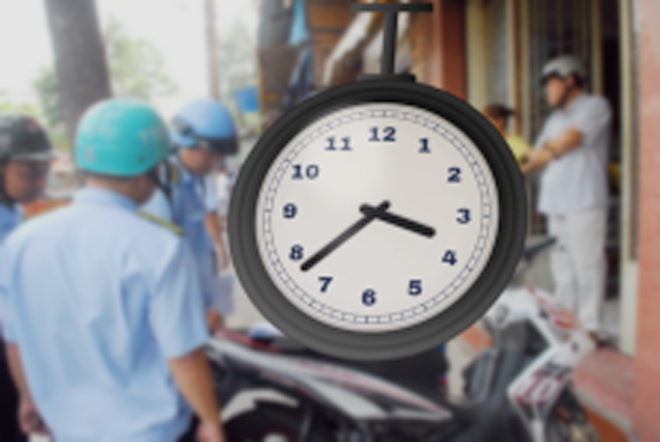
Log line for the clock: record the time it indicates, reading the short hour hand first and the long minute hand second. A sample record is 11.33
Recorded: 3.38
